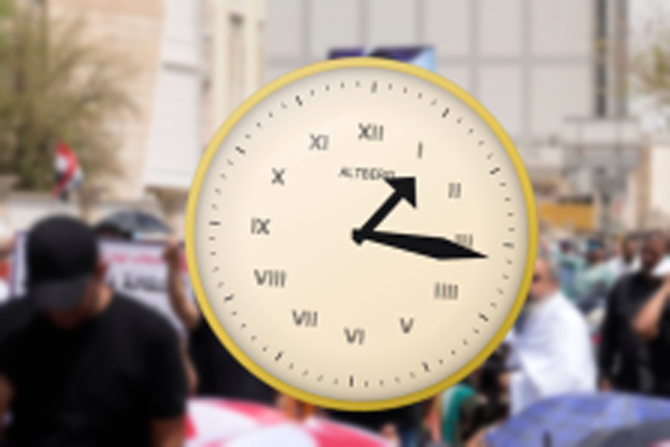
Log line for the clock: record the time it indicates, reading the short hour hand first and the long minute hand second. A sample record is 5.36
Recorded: 1.16
